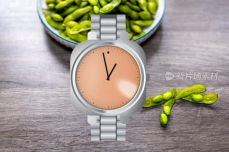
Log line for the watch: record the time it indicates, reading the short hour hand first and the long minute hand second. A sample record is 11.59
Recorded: 12.58
